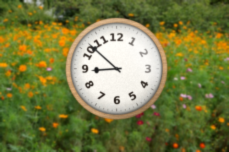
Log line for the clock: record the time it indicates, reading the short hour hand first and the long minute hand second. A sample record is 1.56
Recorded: 8.52
